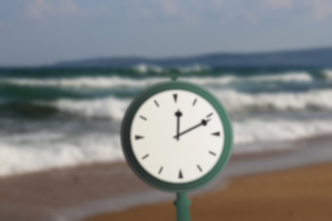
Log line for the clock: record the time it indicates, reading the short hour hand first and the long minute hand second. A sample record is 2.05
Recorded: 12.11
